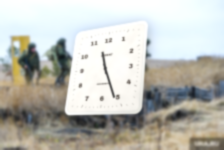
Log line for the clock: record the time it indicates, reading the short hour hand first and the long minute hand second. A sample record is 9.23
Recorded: 11.26
